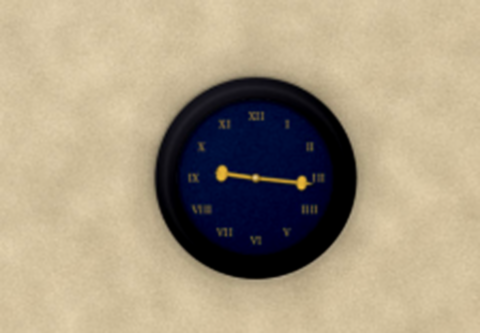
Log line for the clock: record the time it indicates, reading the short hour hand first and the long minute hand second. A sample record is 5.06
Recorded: 9.16
